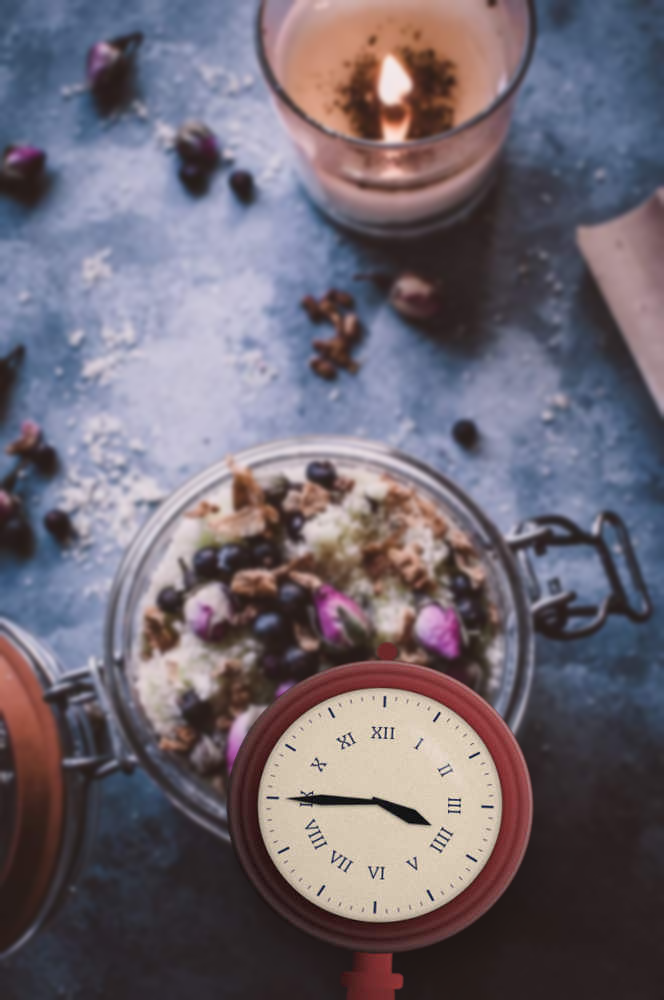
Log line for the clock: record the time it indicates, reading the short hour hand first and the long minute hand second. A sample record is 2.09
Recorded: 3.45
